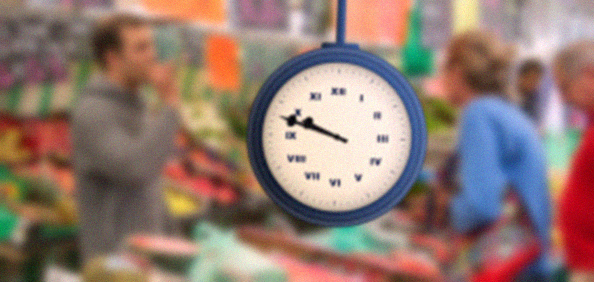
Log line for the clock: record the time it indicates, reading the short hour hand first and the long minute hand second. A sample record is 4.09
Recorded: 9.48
